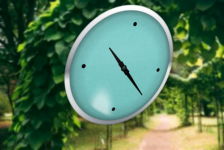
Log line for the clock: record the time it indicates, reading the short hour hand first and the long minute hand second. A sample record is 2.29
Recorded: 10.22
